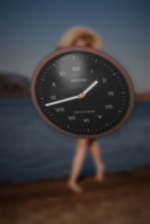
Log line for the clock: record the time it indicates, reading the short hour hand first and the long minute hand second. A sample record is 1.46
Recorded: 1.43
